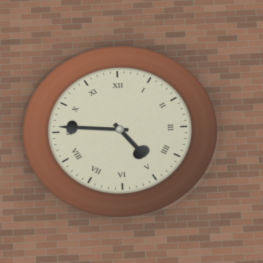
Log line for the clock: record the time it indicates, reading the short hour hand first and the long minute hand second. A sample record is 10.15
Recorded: 4.46
